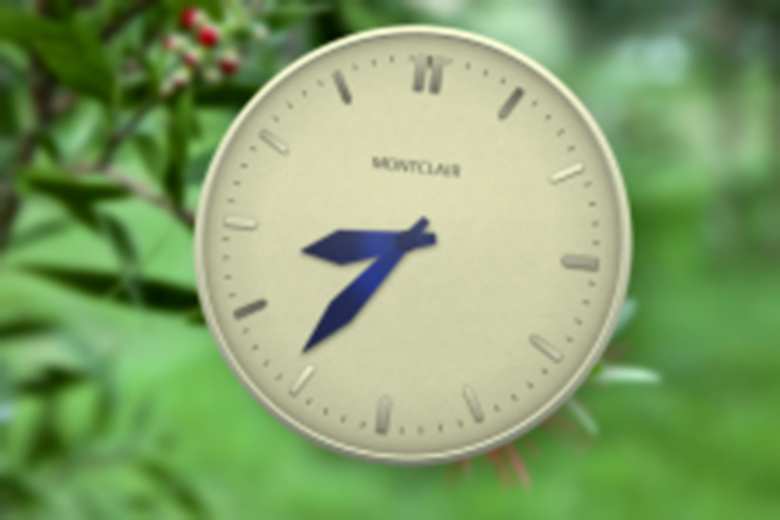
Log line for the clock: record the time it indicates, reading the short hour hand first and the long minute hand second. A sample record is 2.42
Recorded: 8.36
